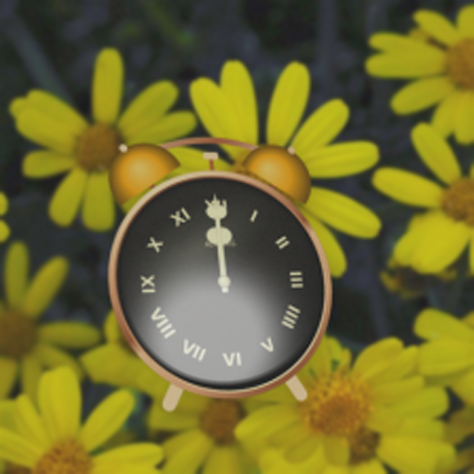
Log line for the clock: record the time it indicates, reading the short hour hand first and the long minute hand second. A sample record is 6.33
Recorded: 12.00
